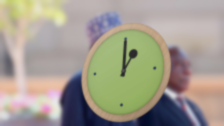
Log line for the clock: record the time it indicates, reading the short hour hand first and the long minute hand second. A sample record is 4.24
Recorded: 1.00
